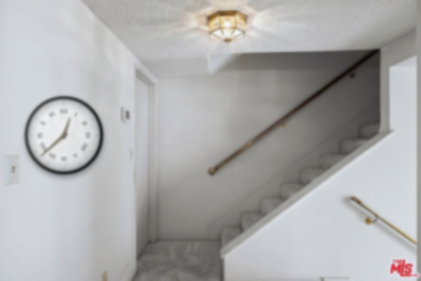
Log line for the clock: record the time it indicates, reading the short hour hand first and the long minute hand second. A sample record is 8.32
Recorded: 12.38
